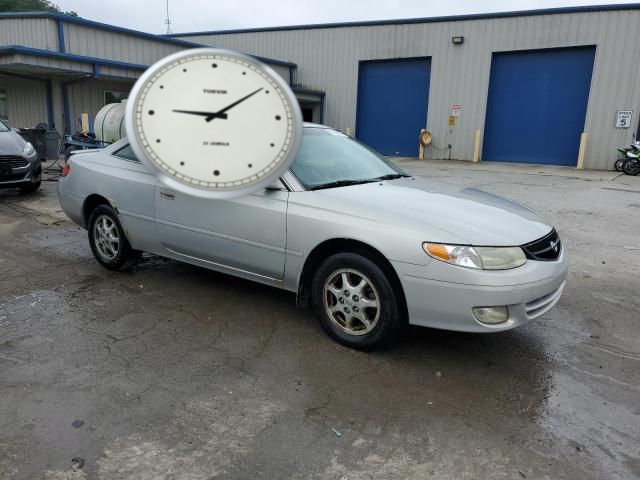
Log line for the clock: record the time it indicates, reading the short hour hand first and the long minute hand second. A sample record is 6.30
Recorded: 9.09
